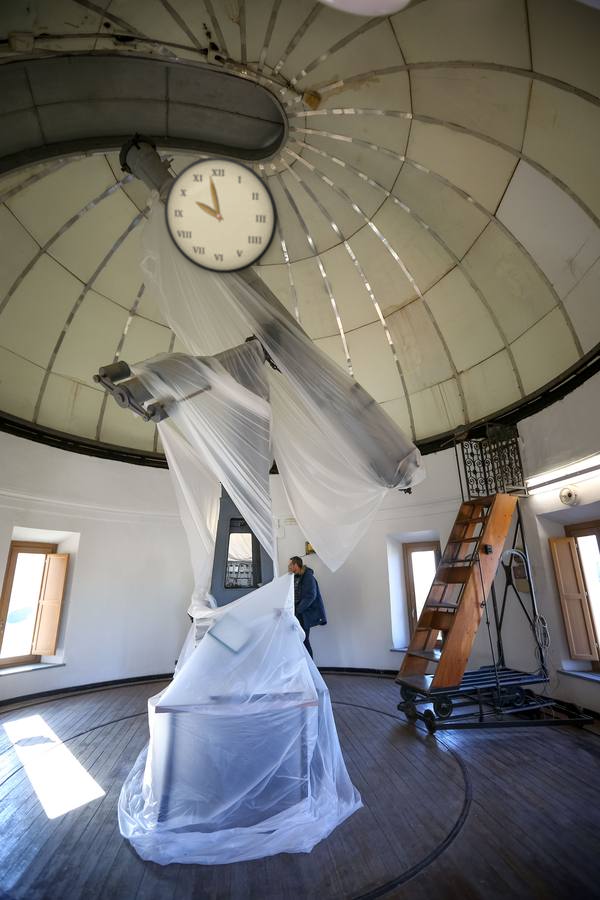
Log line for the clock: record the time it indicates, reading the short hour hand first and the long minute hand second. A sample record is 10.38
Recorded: 9.58
